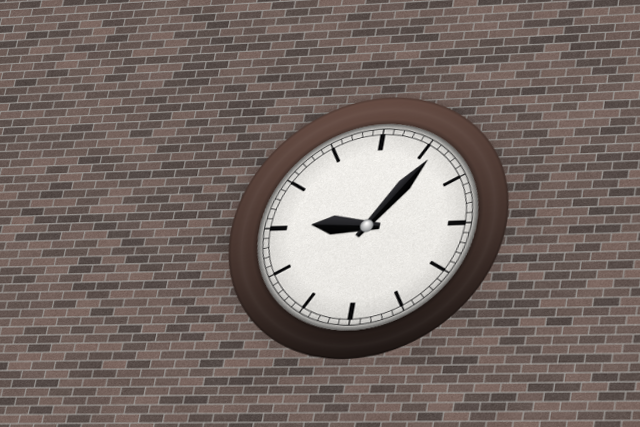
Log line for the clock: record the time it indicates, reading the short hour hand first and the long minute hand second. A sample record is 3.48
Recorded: 9.06
